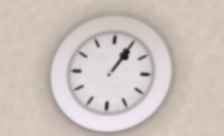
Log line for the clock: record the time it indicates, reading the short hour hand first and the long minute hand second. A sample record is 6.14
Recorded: 1.05
